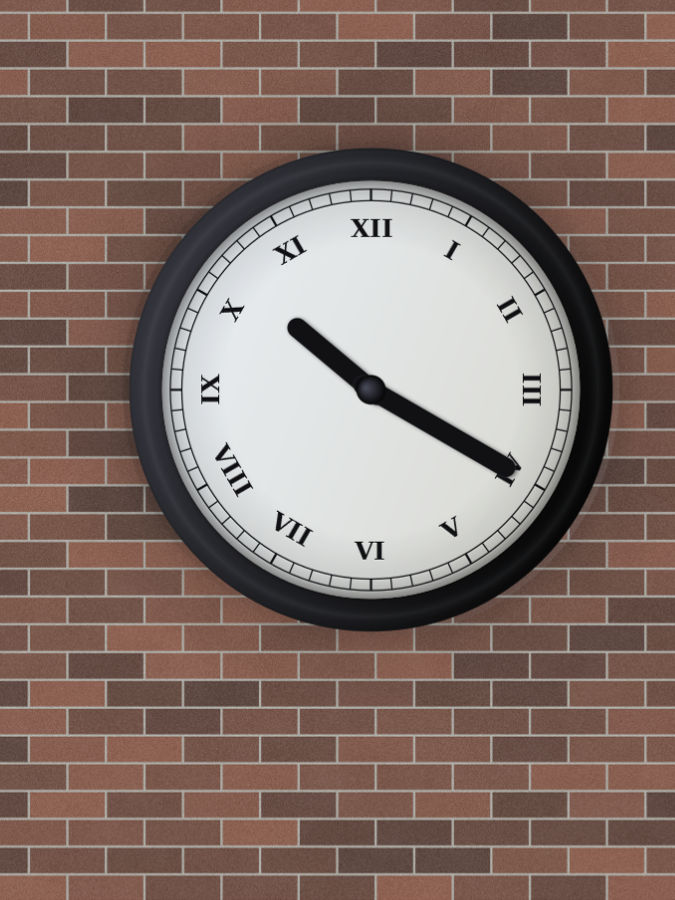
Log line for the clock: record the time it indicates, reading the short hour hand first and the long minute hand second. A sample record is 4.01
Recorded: 10.20
